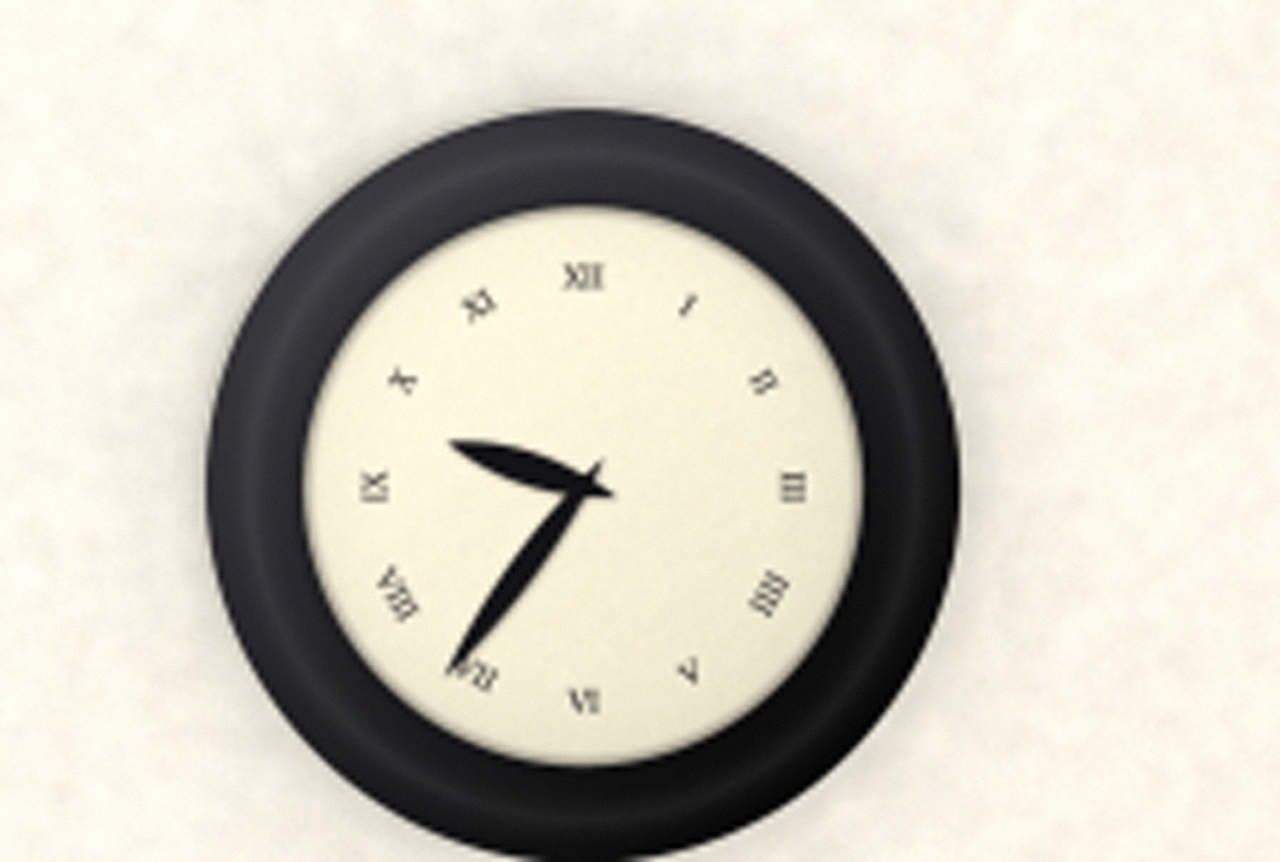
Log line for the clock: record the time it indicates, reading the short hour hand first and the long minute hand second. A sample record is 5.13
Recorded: 9.36
